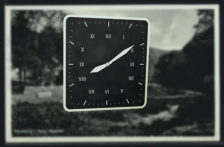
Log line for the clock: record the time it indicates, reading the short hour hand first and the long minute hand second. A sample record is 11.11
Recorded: 8.09
